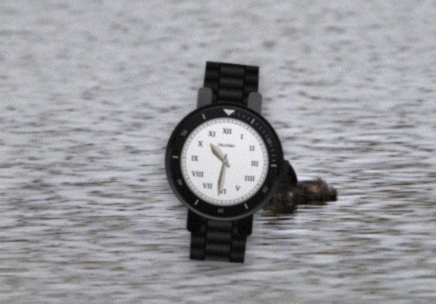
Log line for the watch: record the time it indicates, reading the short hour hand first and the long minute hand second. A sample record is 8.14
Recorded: 10.31
